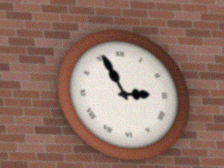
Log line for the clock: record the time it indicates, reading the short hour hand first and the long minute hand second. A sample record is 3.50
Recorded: 2.56
